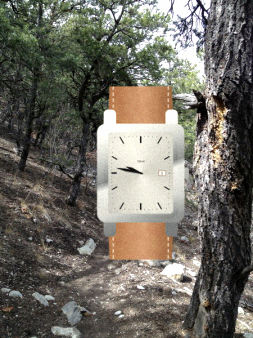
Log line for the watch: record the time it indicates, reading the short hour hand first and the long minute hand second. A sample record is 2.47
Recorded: 9.47
